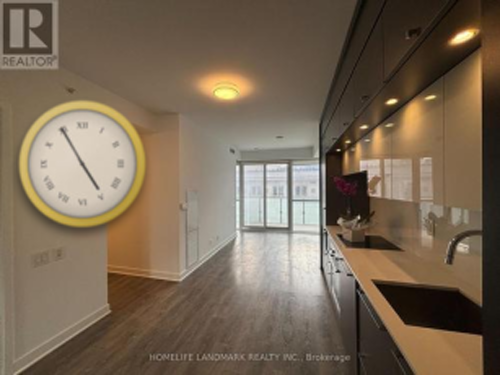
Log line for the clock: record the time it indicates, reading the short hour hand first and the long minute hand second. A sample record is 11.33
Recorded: 4.55
